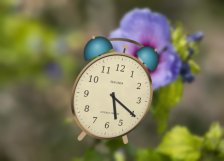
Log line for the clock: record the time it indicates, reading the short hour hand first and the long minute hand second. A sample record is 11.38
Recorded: 5.20
